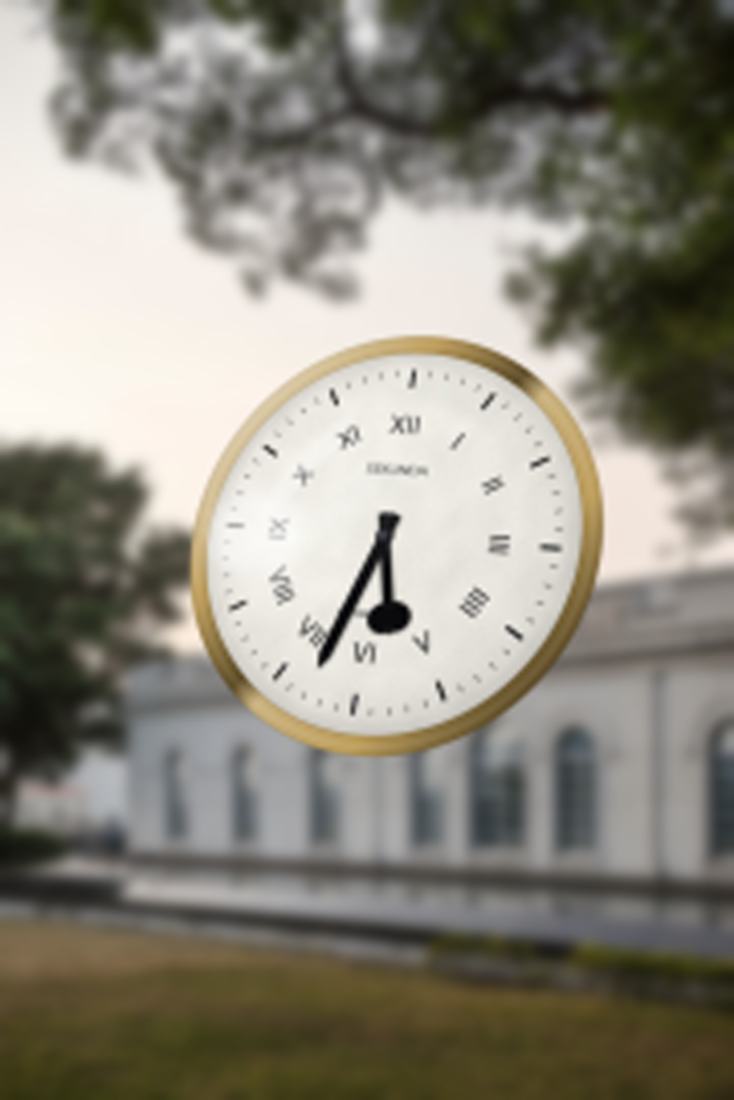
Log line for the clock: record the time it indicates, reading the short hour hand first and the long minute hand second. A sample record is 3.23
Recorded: 5.33
